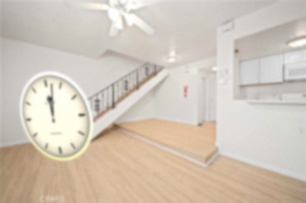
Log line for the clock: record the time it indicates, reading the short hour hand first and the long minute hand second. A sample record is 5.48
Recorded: 12.02
